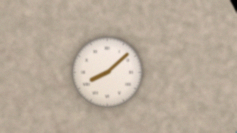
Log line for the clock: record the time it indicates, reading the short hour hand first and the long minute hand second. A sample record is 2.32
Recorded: 8.08
